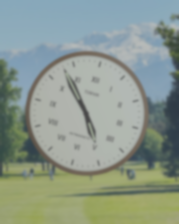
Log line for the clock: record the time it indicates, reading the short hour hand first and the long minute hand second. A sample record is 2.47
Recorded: 4.53
